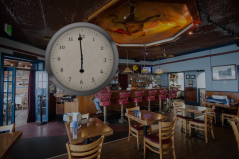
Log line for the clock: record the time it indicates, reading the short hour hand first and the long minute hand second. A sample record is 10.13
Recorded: 5.59
